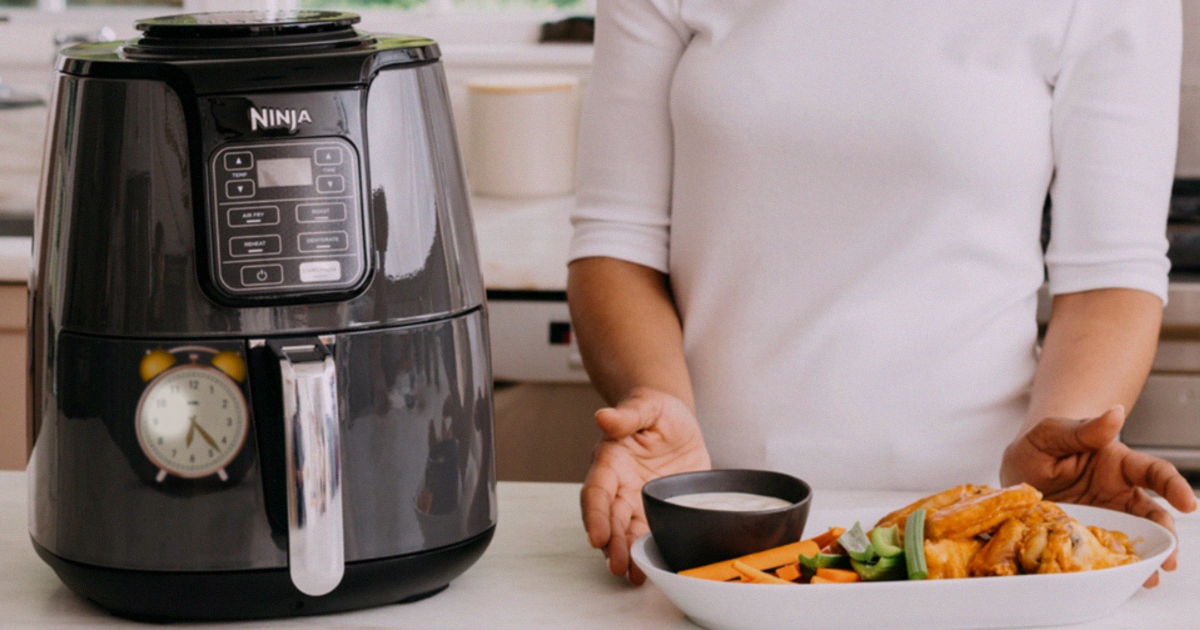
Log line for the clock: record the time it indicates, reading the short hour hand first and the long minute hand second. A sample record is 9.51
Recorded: 6.23
